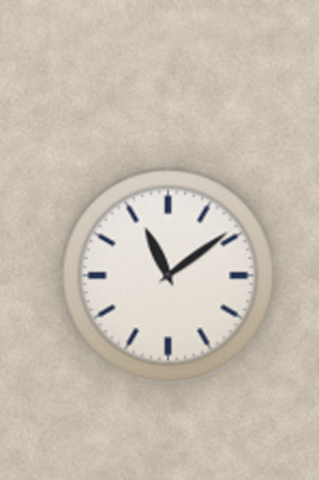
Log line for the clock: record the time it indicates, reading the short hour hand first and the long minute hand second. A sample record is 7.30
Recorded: 11.09
